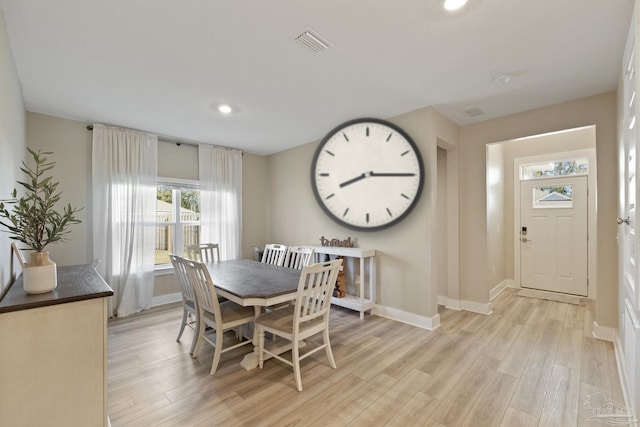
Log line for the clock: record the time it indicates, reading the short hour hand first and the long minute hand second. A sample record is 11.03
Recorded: 8.15
